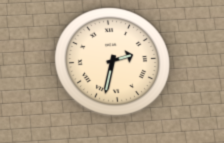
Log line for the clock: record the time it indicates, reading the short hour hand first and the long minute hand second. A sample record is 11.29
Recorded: 2.33
